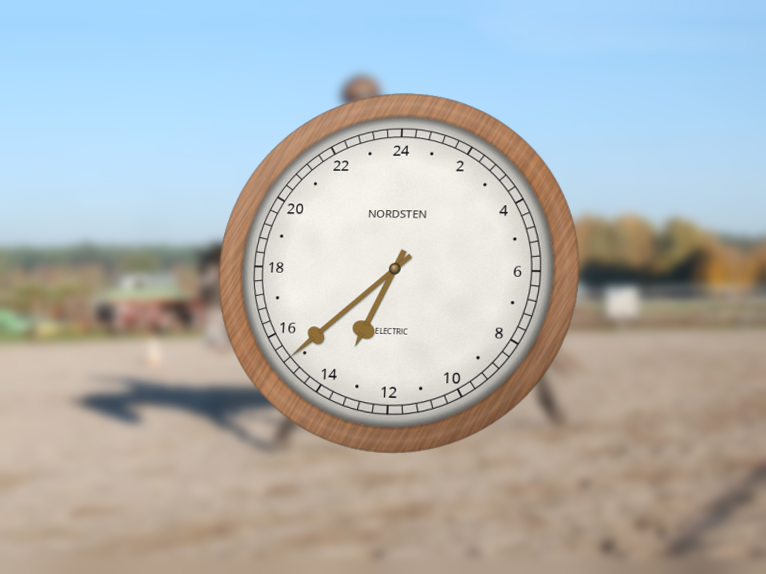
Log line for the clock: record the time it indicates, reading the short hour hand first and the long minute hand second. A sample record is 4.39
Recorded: 13.38
